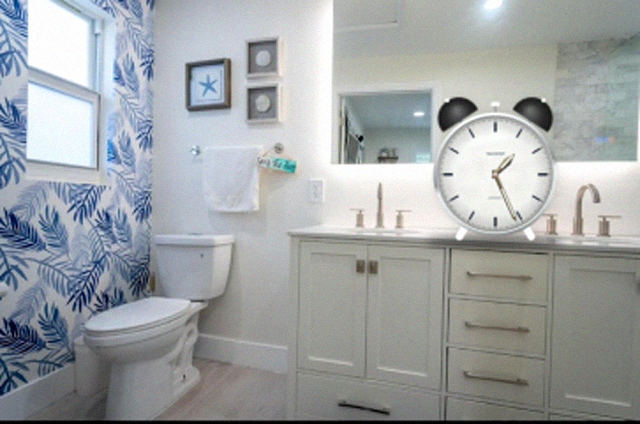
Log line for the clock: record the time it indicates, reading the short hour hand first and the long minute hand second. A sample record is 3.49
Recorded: 1.26
